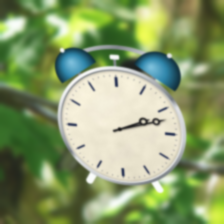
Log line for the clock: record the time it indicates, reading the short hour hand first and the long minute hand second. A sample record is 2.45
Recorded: 2.12
